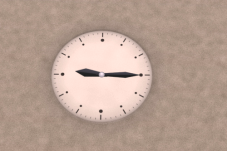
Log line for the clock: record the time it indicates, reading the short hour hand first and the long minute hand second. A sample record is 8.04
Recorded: 9.15
